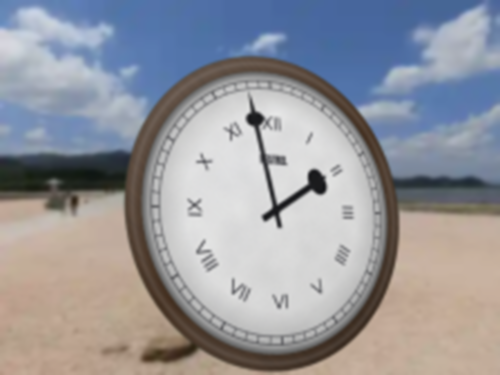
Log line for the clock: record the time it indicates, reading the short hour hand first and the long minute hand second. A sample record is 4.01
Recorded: 1.58
